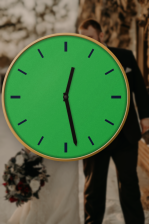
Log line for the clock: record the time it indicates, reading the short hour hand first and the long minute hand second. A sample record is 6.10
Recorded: 12.28
